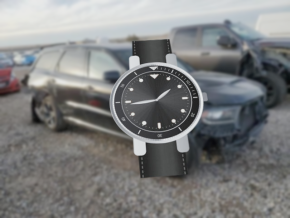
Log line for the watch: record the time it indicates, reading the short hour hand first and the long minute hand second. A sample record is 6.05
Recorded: 1.44
